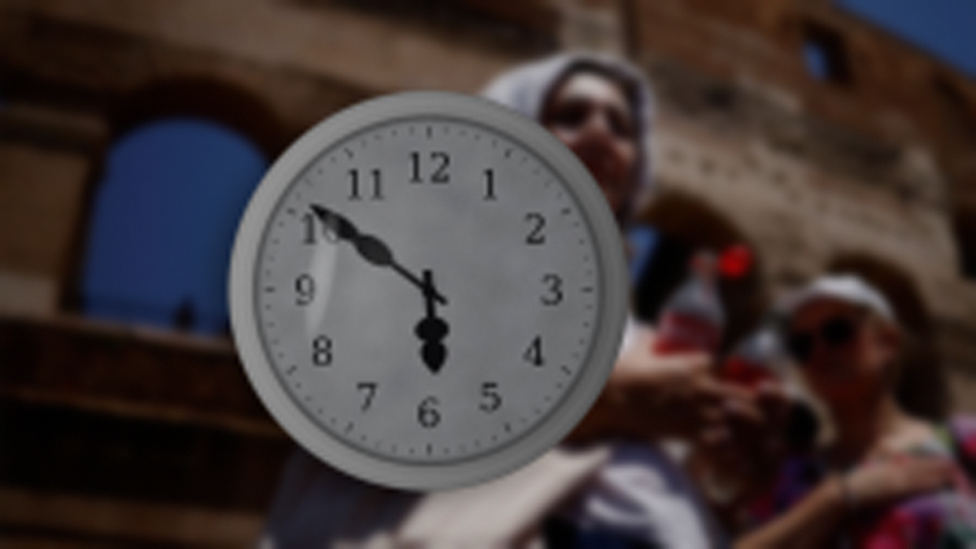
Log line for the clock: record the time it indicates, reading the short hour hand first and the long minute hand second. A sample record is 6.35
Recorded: 5.51
